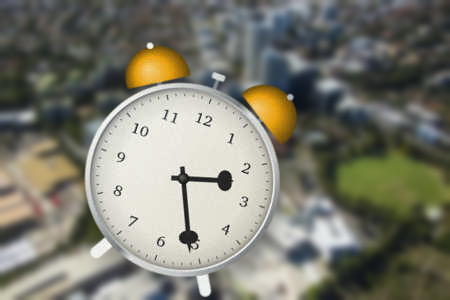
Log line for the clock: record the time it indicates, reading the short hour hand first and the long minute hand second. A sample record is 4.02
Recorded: 2.26
